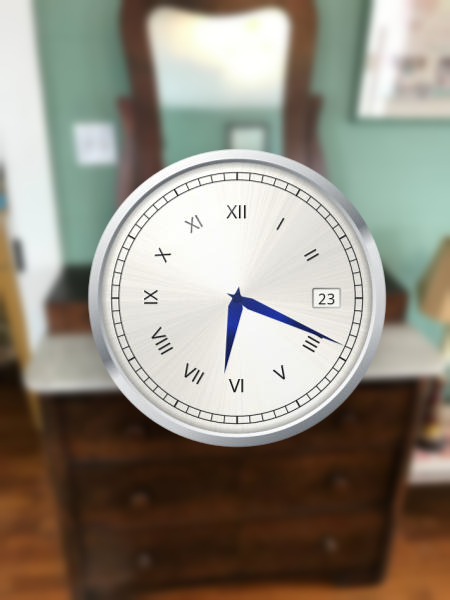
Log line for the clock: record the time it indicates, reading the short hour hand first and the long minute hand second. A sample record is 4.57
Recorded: 6.19
